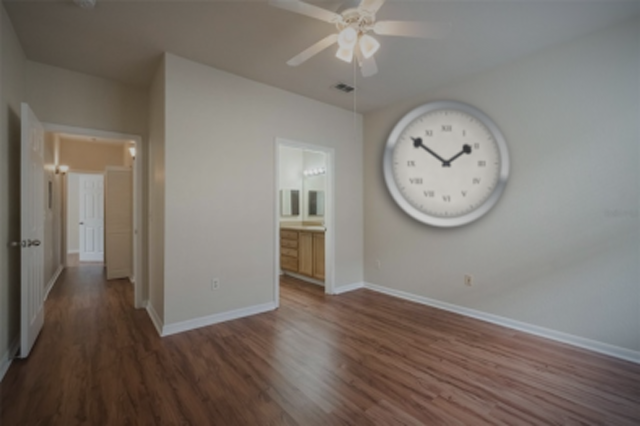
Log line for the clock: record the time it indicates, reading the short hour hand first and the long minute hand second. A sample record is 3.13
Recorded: 1.51
